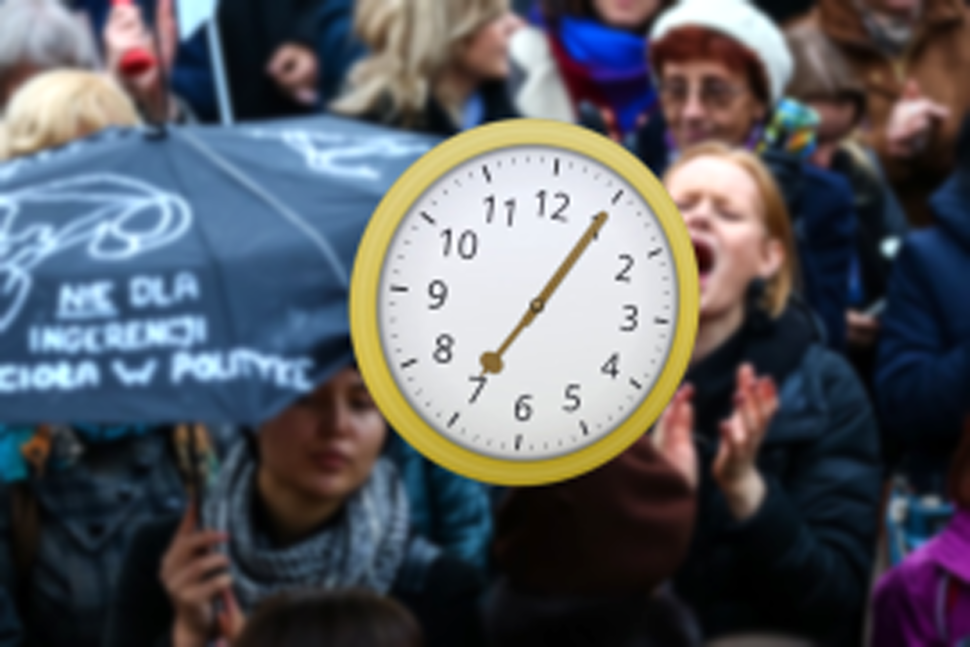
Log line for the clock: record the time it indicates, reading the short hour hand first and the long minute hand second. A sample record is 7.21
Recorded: 7.05
